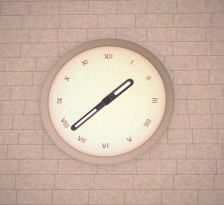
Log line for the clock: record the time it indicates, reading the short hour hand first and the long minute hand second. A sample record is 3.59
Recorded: 1.38
